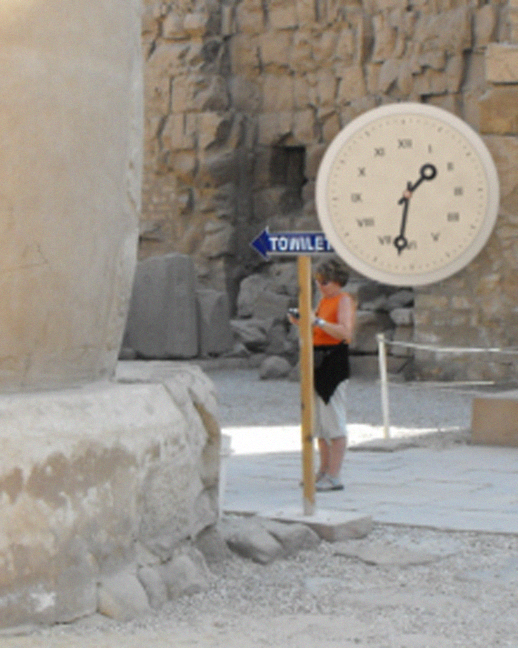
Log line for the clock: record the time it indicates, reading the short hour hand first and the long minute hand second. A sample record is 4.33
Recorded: 1.32
